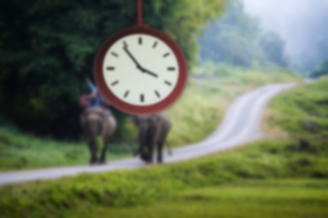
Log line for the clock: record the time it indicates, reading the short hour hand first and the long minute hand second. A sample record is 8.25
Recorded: 3.54
